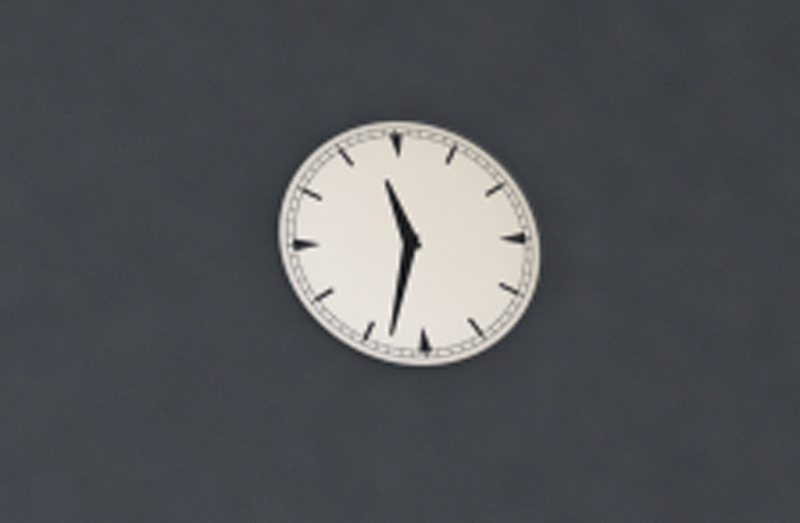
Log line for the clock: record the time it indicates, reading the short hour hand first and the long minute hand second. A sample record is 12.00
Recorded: 11.33
